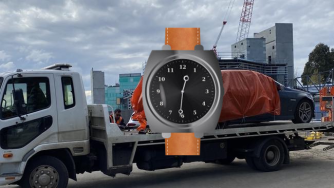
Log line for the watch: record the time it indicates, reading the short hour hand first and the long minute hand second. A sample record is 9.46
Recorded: 12.31
